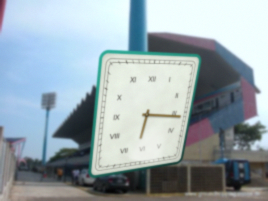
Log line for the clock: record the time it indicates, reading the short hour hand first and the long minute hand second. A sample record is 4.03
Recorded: 6.16
